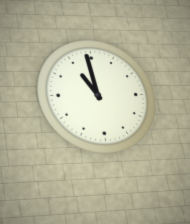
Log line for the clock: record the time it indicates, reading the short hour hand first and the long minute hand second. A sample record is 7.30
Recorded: 10.59
